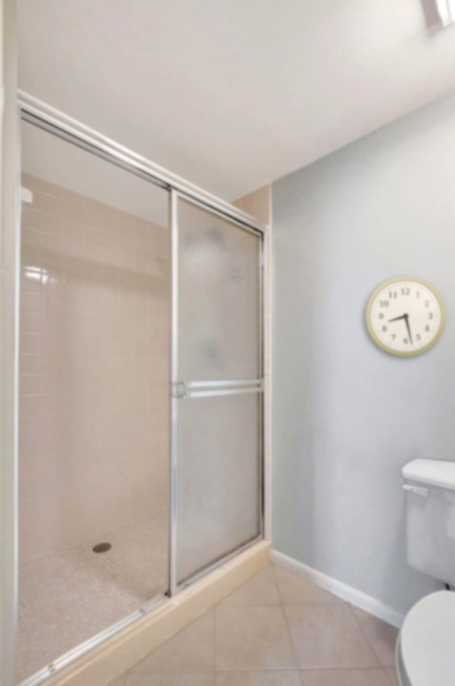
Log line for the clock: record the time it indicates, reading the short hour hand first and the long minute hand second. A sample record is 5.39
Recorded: 8.28
